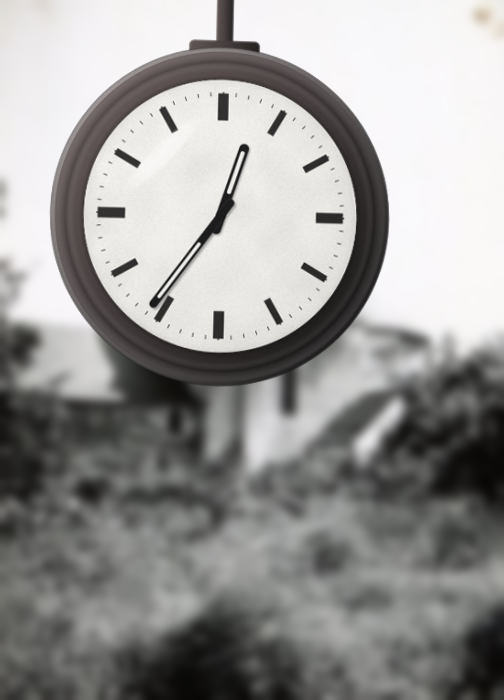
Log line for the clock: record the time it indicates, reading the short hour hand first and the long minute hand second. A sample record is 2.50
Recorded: 12.36
